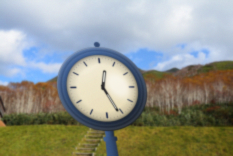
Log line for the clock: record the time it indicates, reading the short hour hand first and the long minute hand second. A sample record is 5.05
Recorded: 12.26
